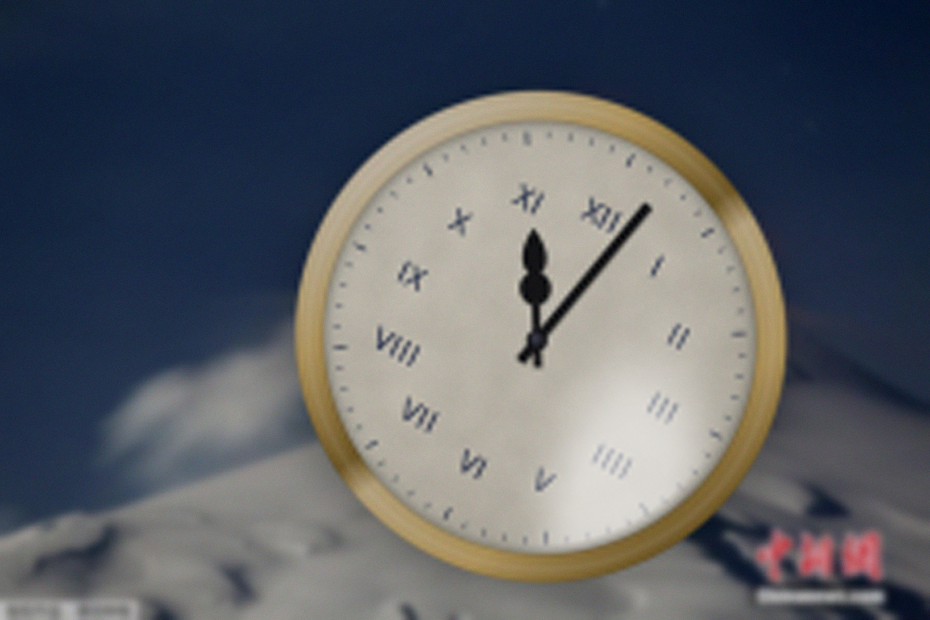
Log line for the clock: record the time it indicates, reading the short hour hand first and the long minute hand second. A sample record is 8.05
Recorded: 11.02
